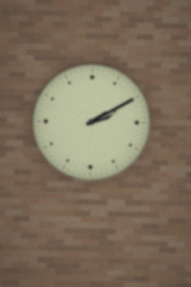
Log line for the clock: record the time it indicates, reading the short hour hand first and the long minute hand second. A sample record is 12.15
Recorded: 2.10
